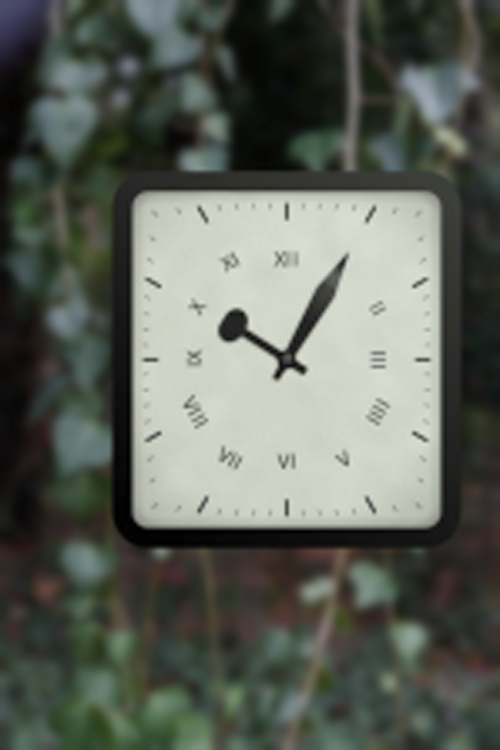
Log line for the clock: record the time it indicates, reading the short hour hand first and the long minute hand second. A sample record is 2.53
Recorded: 10.05
